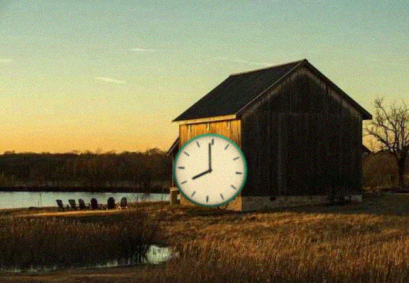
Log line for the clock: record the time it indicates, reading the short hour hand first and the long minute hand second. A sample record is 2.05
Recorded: 7.59
